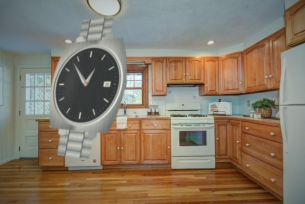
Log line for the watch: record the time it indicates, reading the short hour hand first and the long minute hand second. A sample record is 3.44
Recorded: 12.53
